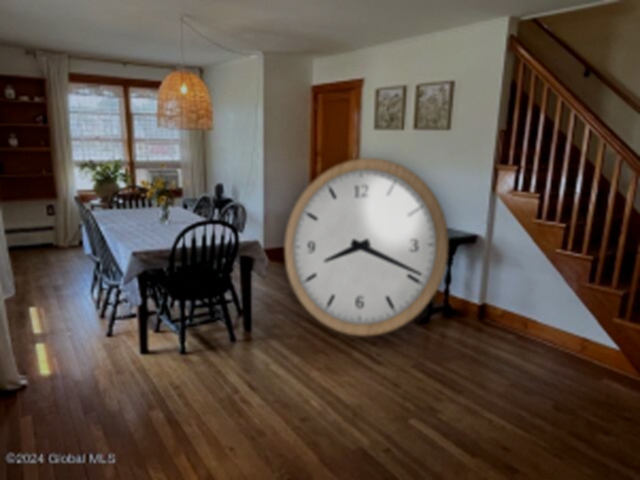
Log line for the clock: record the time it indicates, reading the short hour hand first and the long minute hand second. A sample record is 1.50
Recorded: 8.19
